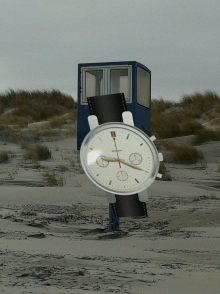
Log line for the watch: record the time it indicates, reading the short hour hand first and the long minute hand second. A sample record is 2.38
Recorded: 9.20
